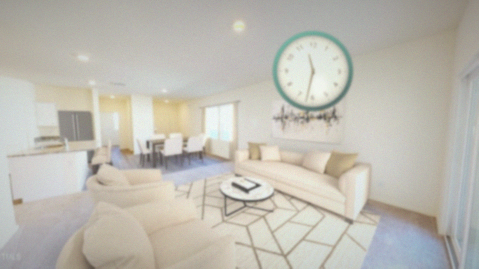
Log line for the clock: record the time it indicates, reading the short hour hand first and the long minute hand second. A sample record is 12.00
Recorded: 11.32
